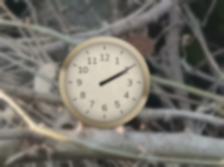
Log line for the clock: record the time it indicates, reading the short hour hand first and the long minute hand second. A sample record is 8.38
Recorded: 2.10
